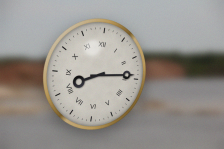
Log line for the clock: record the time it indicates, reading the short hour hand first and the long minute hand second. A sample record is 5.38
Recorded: 8.14
